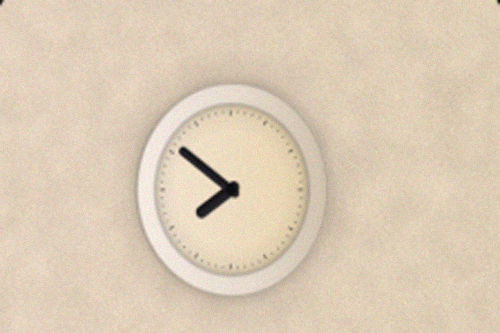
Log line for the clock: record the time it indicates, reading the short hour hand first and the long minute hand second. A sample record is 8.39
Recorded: 7.51
